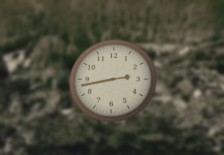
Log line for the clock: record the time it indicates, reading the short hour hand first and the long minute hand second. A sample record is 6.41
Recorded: 2.43
